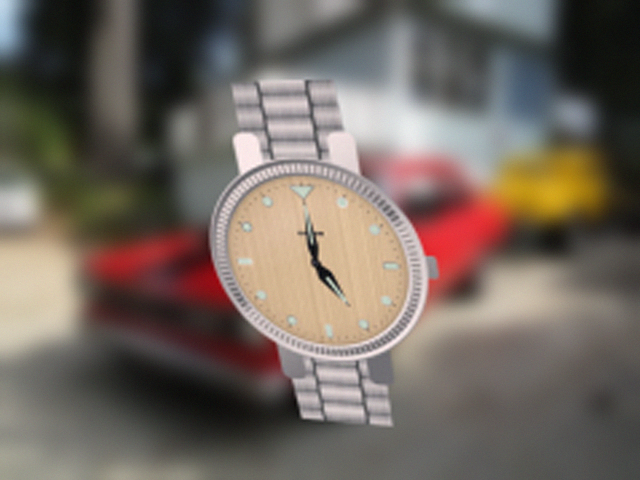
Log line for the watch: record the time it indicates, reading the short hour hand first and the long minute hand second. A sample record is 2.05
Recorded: 5.00
